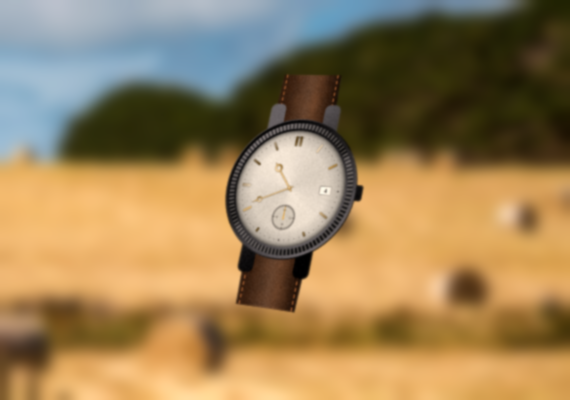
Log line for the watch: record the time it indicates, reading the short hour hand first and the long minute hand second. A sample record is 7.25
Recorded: 10.41
